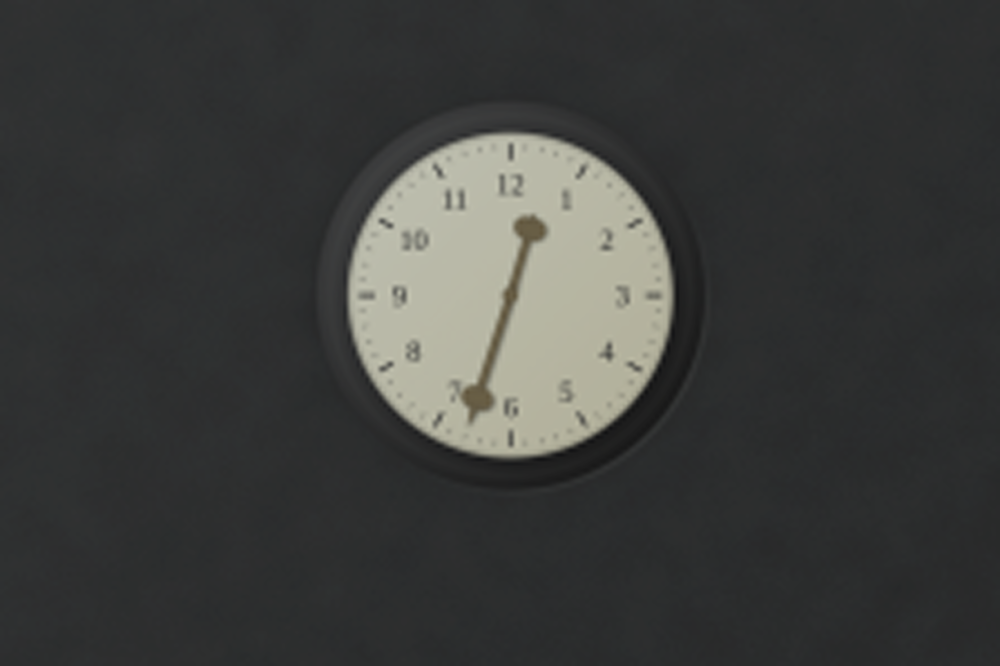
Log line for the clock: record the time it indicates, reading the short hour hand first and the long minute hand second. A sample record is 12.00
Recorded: 12.33
